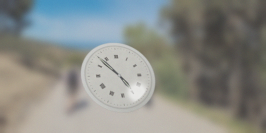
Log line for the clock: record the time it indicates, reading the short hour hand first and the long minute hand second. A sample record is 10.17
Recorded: 4.53
